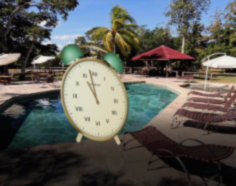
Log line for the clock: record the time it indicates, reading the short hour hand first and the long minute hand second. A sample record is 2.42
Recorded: 10.58
